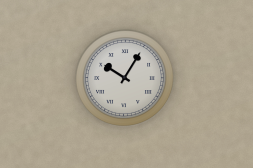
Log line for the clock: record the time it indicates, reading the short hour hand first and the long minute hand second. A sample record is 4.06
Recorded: 10.05
